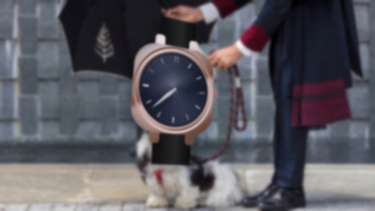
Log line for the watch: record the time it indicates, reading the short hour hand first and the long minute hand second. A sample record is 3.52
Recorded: 7.38
